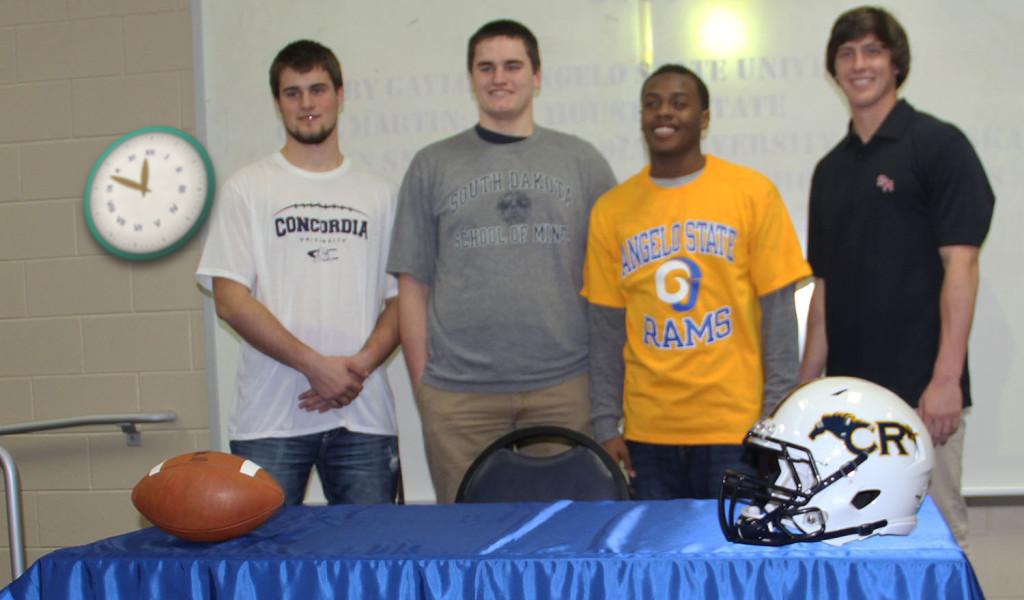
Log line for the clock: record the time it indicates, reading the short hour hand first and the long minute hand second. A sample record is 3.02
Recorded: 11.48
